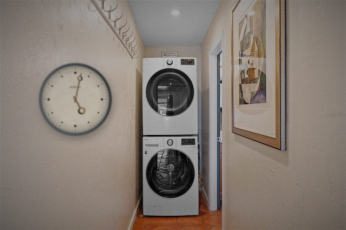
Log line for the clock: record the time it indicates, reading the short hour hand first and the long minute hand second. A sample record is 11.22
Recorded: 5.02
